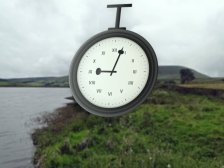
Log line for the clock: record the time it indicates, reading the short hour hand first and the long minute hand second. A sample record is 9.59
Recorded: 9.03
